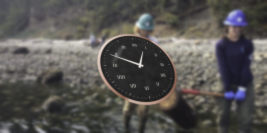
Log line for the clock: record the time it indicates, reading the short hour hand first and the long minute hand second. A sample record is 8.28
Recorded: 12.49
